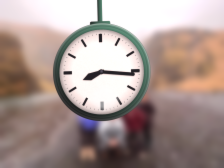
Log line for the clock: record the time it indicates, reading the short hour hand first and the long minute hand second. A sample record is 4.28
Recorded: 8.16
